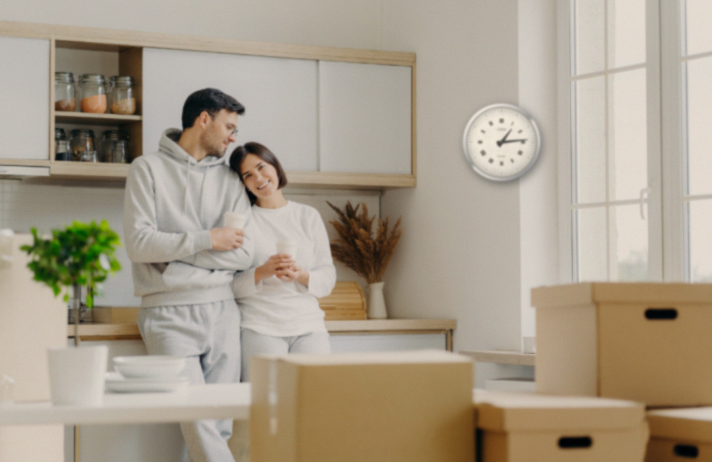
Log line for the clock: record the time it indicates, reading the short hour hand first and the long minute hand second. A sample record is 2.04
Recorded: 1.14
